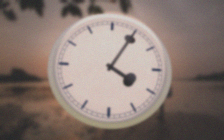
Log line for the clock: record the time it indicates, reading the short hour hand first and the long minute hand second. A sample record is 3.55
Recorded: 4.05
